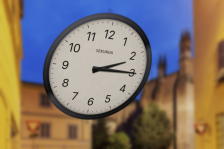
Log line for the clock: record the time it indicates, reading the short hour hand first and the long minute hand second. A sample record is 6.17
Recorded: 2.15
